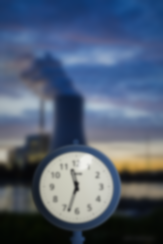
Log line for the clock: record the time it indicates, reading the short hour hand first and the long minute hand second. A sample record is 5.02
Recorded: 11.33
